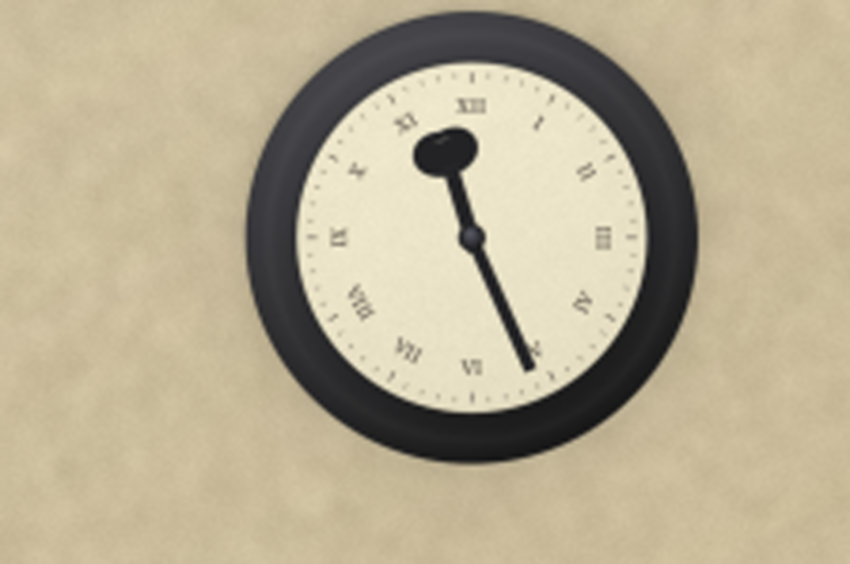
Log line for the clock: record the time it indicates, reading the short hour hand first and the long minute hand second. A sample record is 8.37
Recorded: 11.26
